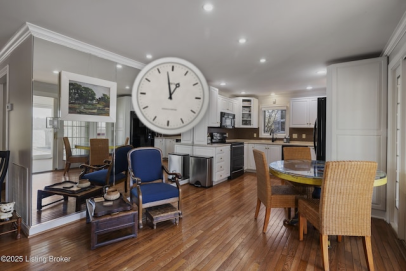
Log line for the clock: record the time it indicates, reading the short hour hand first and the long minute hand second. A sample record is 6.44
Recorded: 12.58
